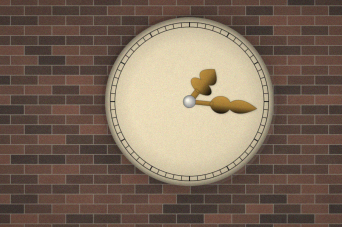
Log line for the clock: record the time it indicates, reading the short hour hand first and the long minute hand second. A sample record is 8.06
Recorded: 1.16
